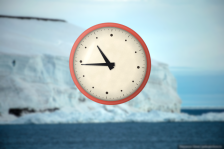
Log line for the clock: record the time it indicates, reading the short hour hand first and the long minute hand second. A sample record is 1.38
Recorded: 10.44
